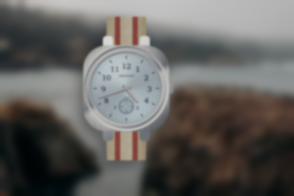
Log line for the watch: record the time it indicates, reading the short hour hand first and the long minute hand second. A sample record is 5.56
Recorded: 4.42
